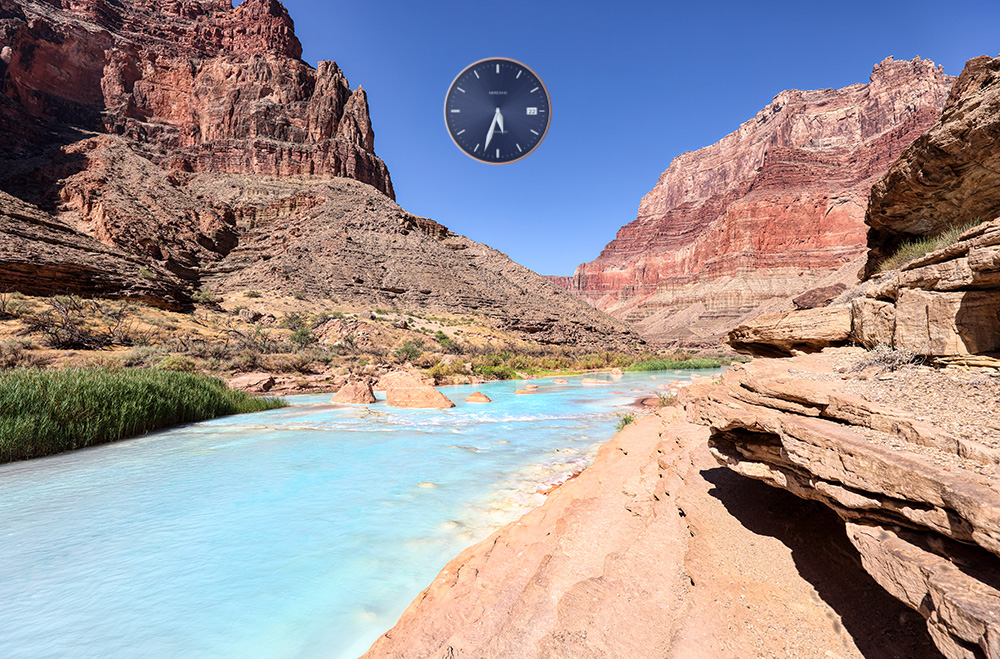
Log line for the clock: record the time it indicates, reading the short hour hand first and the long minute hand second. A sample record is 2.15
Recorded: 5.33
